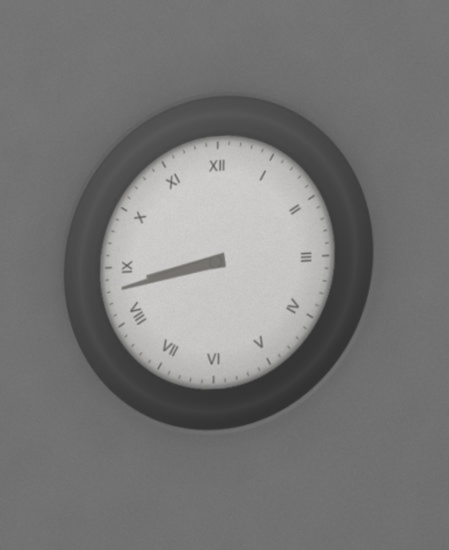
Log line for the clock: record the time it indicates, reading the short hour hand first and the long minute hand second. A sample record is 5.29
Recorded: 8.43
